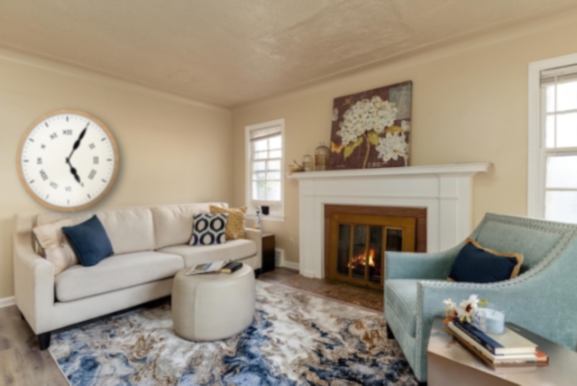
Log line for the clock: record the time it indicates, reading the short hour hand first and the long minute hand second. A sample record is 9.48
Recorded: 5.05
